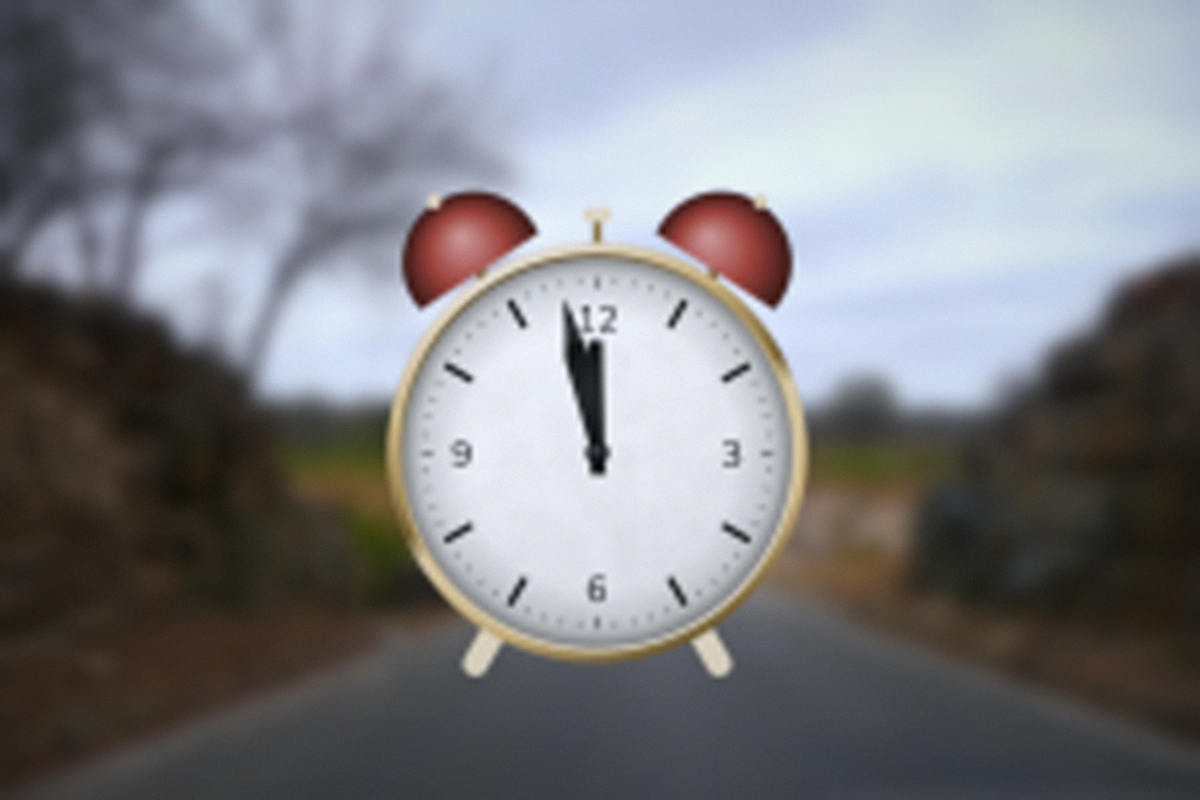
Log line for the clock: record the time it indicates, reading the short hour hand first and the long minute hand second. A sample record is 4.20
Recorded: 11.58
